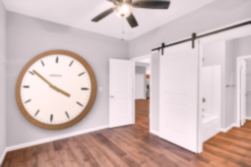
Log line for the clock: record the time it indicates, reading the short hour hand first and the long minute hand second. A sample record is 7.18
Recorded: 3.51
